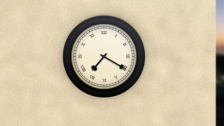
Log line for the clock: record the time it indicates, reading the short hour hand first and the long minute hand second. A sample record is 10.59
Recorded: 7.20
